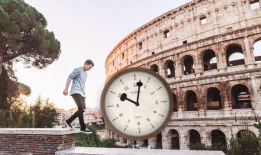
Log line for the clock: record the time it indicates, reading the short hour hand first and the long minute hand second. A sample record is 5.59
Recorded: 10.02
